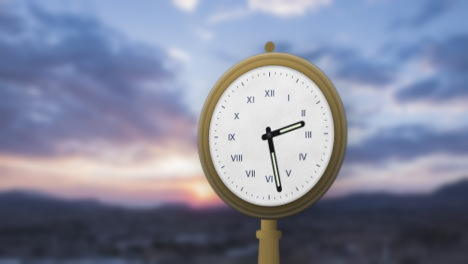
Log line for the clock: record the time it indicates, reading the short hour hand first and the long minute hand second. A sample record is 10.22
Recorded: 2.28
